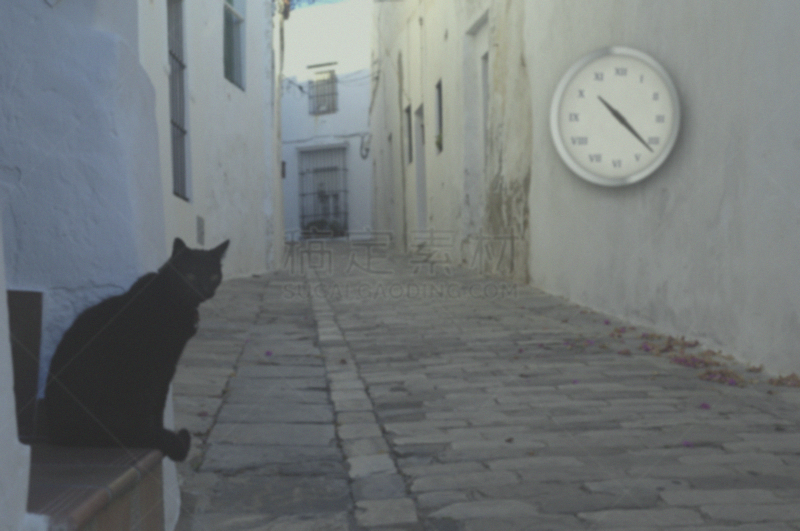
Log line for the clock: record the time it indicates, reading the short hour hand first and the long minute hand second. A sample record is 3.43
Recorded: 10.22
